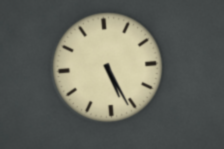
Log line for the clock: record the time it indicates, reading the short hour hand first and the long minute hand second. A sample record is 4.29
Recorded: 5.26
